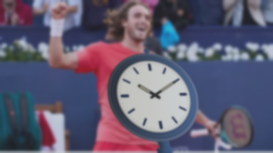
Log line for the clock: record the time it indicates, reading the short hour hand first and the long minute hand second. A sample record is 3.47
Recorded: 10.10
